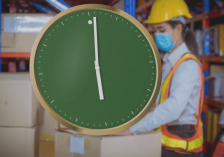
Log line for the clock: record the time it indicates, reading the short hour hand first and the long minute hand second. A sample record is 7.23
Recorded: 6.01
